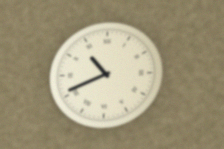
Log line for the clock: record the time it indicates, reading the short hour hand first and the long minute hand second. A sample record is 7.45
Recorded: 10.41
